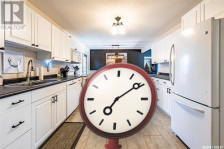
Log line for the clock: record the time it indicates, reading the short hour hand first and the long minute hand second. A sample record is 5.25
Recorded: 7.09
